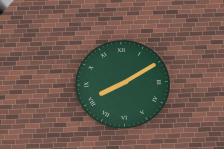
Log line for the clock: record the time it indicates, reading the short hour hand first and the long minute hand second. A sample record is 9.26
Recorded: 8.10
